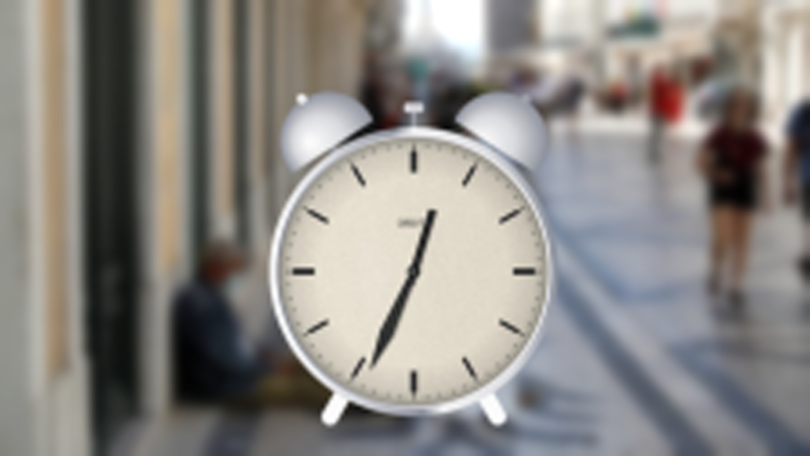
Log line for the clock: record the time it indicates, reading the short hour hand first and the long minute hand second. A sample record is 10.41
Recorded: 12.34
